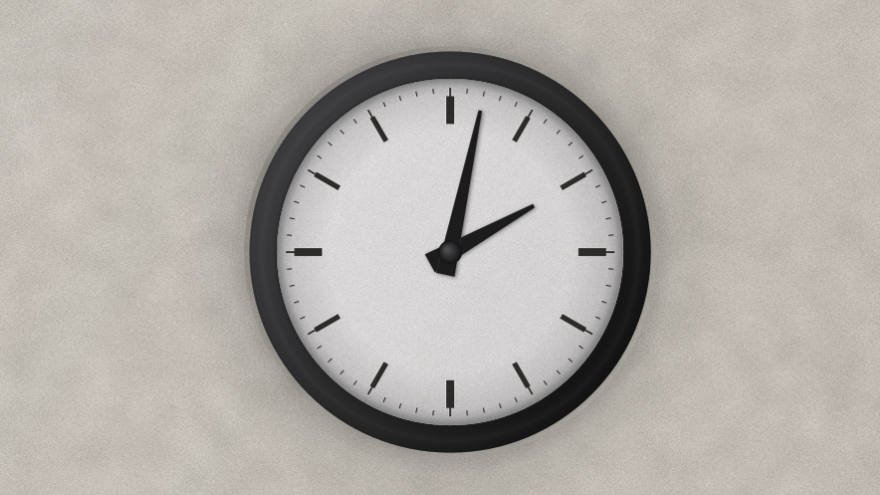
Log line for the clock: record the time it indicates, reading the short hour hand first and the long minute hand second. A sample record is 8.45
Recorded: 2.02
